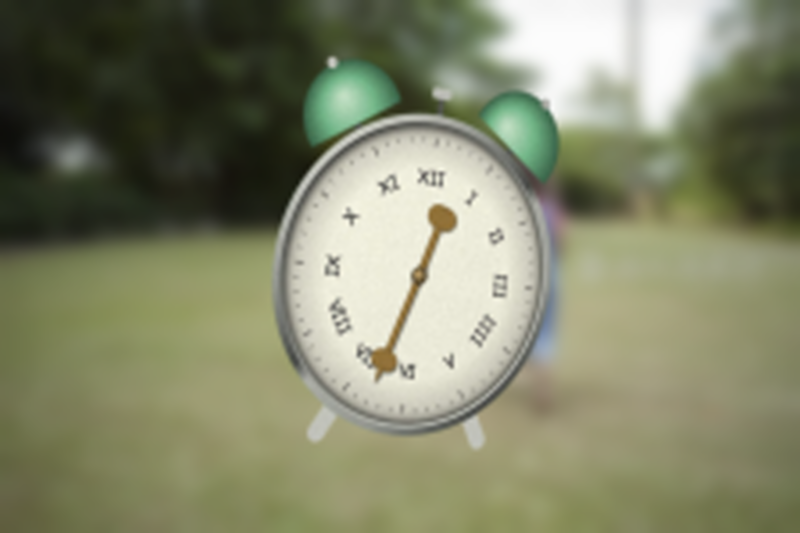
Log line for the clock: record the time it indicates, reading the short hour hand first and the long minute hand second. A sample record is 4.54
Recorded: 12.33
